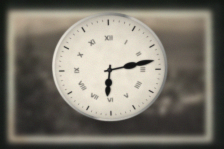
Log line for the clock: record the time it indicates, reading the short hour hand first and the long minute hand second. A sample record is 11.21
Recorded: 6.13
